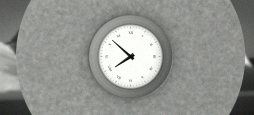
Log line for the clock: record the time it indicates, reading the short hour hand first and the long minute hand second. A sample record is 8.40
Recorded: 7.52
